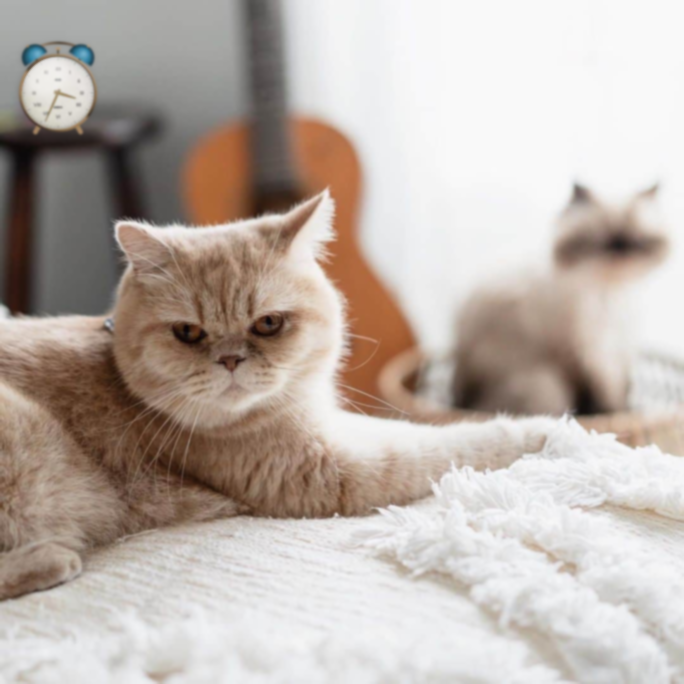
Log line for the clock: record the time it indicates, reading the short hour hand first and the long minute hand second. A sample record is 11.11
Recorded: 3.34
